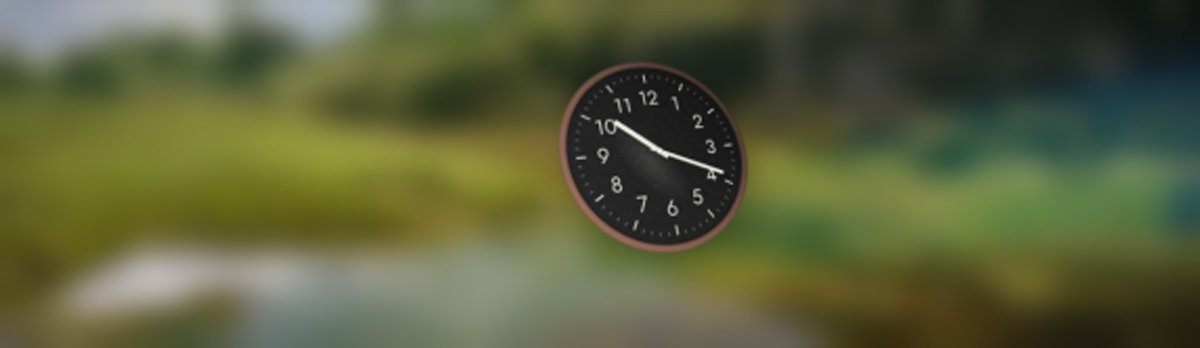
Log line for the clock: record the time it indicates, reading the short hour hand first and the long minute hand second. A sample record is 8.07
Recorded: 10.19
